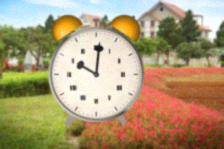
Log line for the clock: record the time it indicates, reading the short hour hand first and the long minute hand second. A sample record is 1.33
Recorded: 10.01
